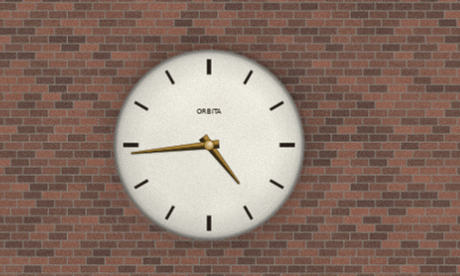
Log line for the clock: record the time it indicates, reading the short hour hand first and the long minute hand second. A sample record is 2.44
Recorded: 4.44
